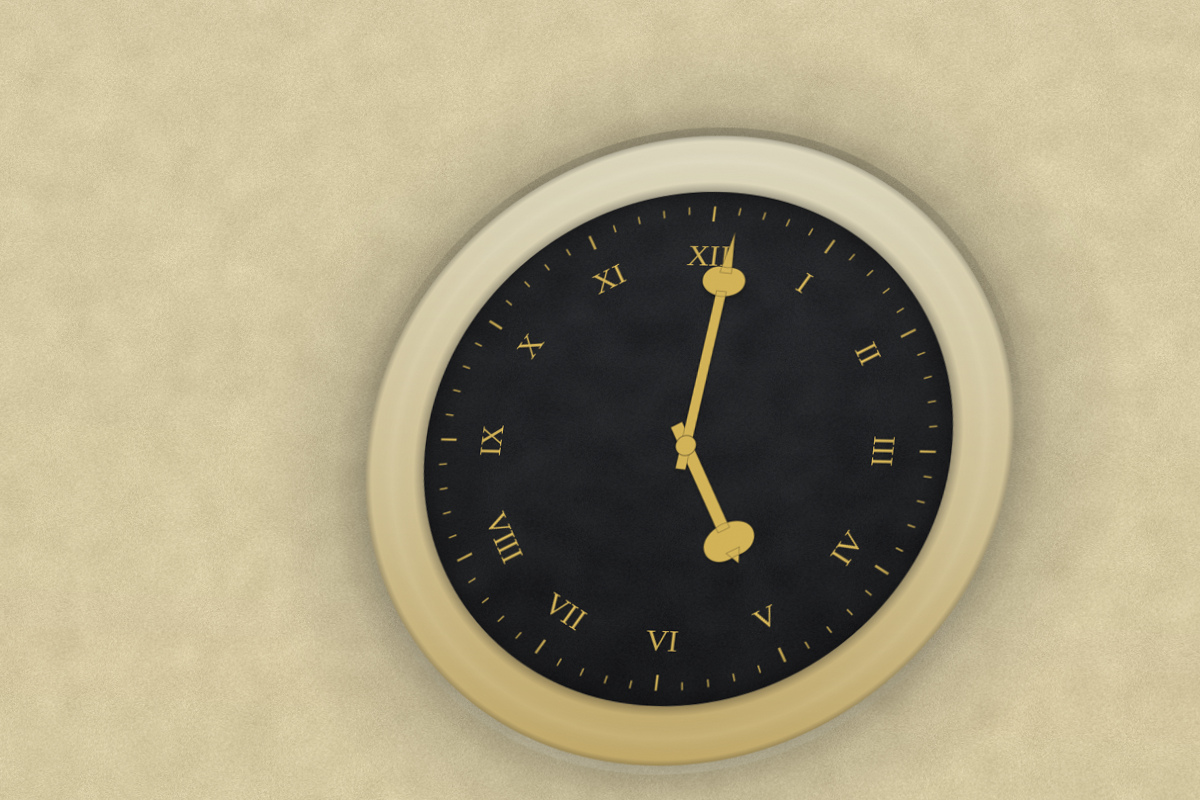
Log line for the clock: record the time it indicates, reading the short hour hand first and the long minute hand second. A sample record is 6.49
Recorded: 5.01
